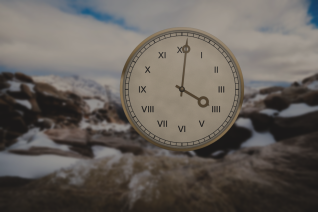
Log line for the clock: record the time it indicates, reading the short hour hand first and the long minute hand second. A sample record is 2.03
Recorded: 4.01
